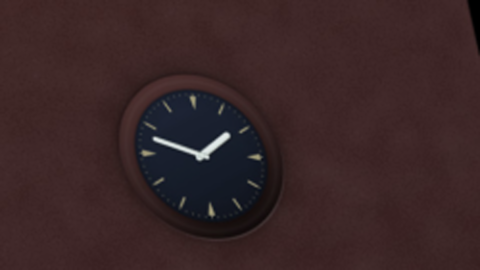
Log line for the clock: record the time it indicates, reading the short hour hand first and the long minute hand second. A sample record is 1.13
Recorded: 1.48
